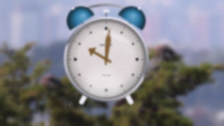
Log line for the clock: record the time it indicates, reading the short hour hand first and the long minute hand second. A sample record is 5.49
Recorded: 10.01
